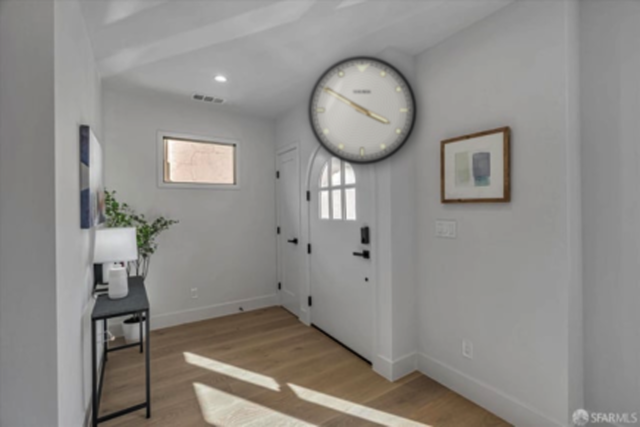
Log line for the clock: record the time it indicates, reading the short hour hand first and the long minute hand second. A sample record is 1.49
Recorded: 3.50
